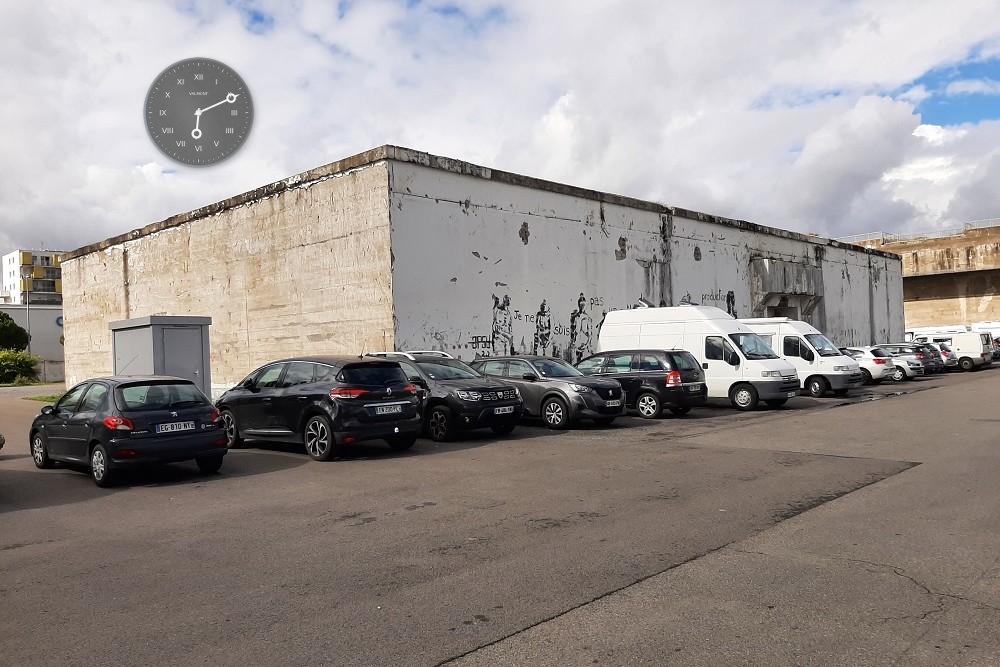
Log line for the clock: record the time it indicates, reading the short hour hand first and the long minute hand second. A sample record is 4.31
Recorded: 6.11
